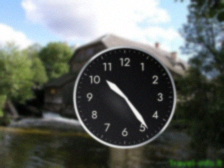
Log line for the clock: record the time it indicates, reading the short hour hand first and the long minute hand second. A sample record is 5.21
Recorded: 10.24
